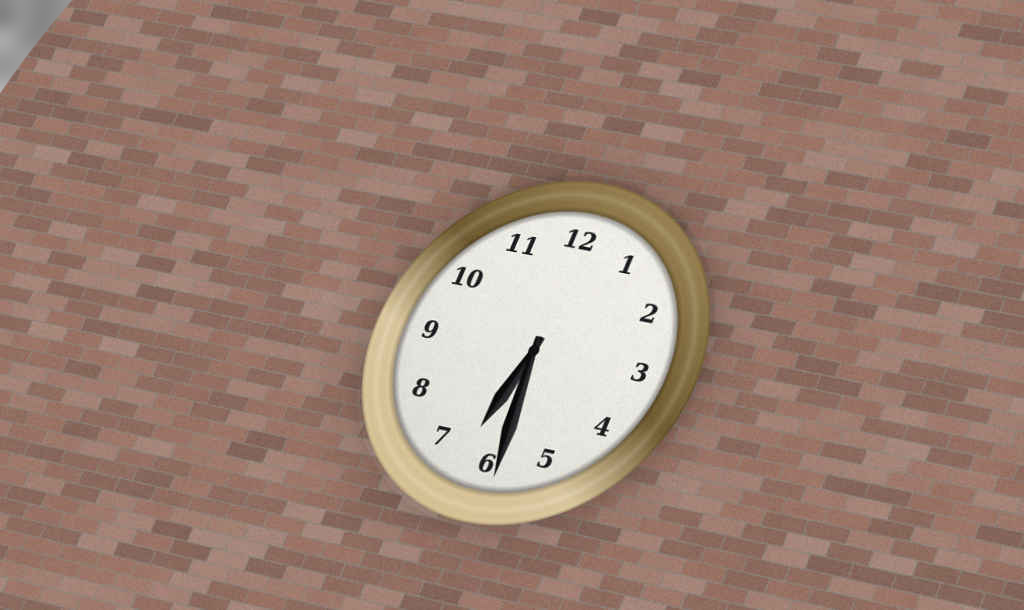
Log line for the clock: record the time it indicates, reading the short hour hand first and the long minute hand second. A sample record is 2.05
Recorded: 6.29
